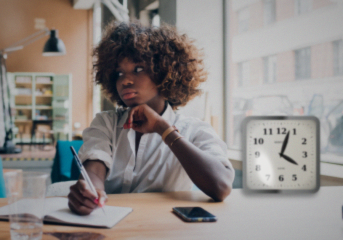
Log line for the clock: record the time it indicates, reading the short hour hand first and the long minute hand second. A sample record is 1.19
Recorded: 4.03
